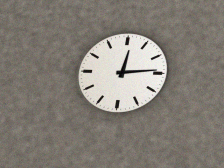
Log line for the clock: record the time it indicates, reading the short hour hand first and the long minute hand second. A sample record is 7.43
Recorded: 12.14
